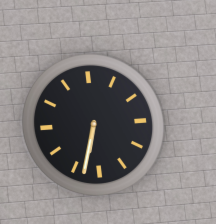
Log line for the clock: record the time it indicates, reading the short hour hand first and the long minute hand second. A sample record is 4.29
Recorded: 6.33
